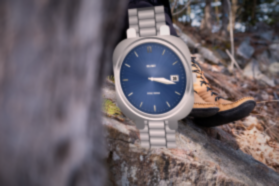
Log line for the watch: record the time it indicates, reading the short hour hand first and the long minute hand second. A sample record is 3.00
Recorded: 3.17
